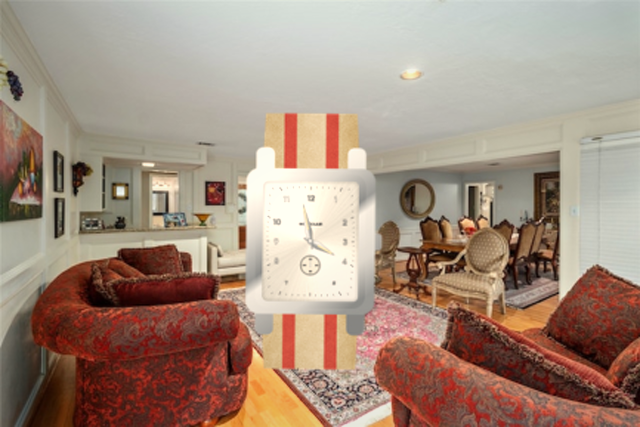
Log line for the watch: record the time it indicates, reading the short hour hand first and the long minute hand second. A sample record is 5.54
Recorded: 3.58
